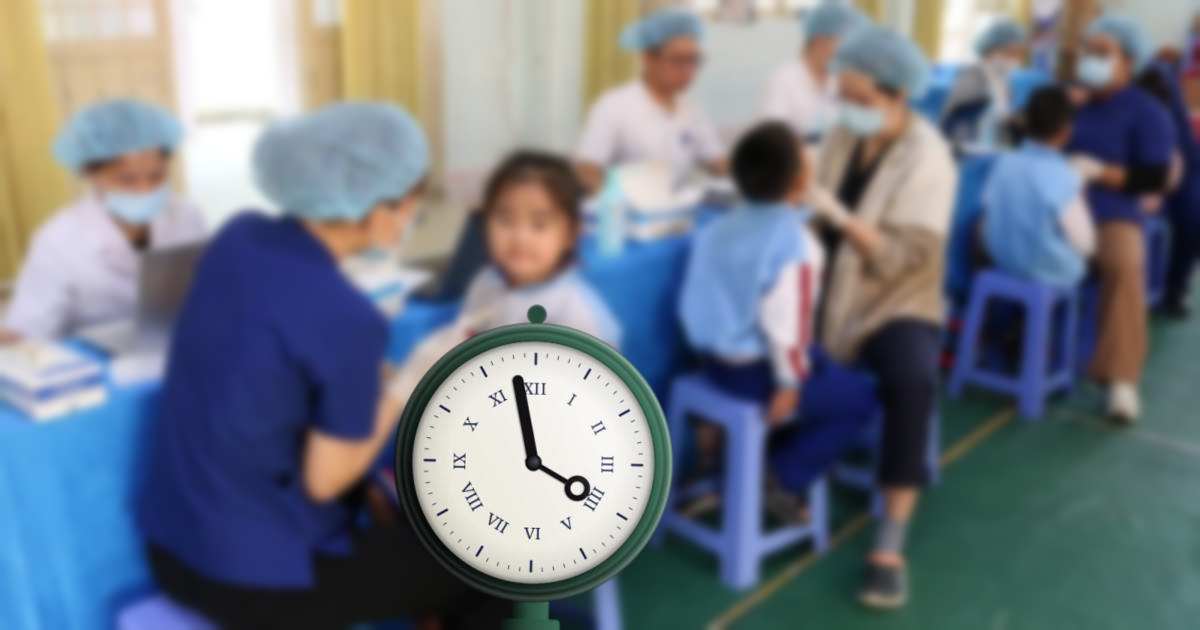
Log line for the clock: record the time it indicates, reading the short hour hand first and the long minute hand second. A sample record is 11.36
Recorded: 3.58
